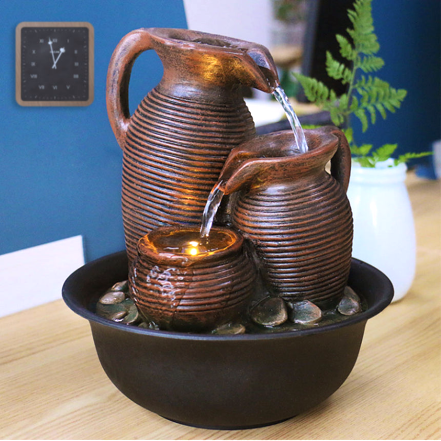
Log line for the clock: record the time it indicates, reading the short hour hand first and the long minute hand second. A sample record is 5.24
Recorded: 12.58
